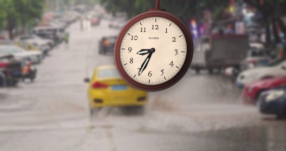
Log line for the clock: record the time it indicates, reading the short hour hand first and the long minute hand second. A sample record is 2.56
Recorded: 8.34
